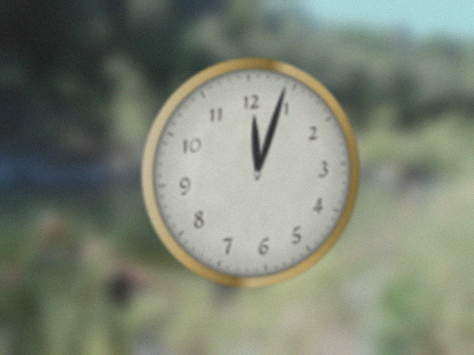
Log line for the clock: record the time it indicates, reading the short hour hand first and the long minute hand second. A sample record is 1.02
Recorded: 12.04
